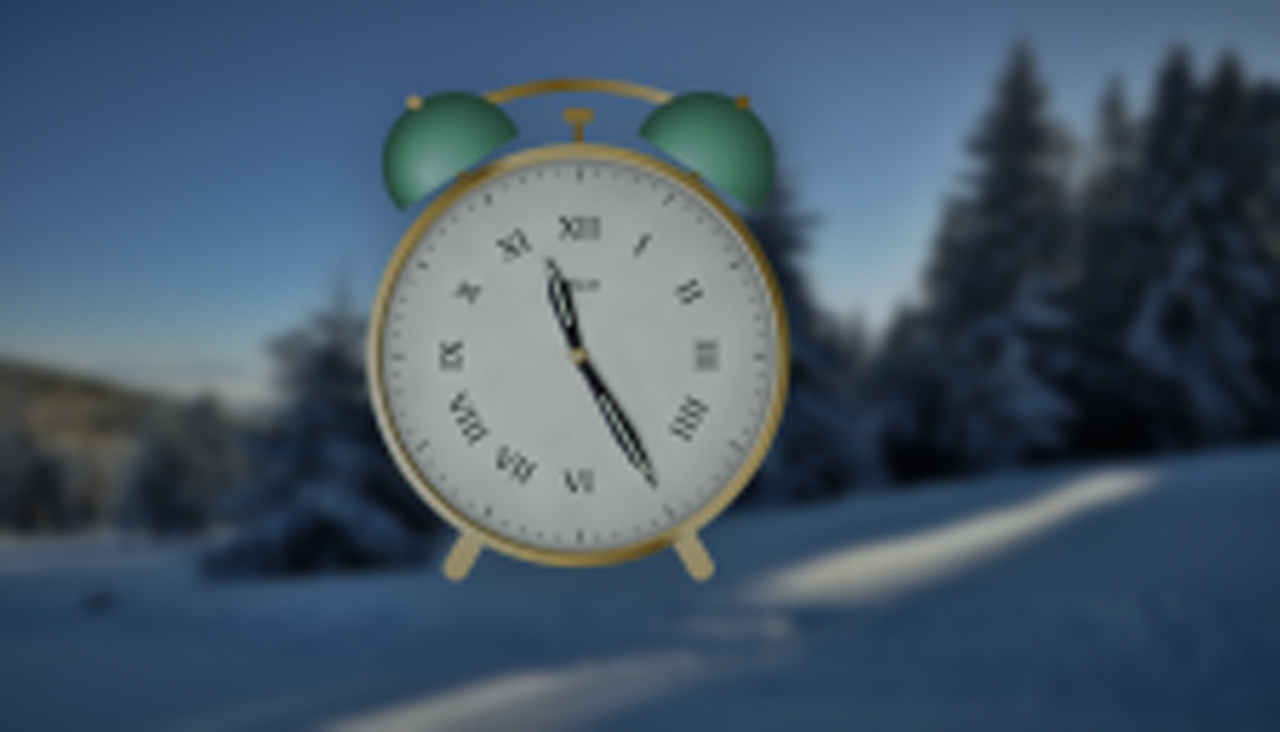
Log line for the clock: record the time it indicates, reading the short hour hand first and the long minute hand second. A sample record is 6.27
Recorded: 11.25
